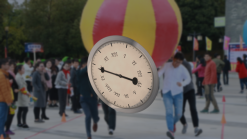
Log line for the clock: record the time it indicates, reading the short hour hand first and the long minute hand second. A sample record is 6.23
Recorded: 3.49
